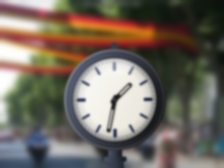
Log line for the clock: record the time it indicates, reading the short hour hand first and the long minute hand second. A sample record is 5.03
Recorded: 1.32
